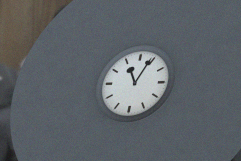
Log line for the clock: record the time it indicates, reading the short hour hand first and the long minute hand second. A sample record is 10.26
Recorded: 11.04
